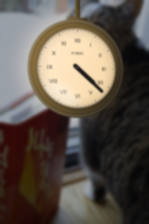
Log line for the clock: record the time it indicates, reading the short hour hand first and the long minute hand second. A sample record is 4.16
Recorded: 4.22
